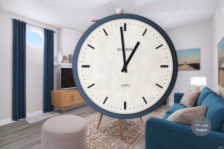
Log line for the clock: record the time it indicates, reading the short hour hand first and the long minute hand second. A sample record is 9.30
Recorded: 12.59
